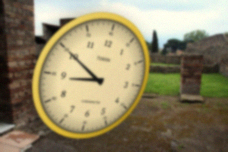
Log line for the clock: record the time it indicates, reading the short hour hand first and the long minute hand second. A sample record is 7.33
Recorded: 8.50
